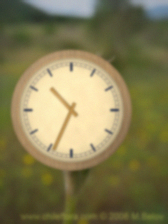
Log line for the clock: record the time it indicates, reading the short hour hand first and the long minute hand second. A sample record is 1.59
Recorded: 10.34
